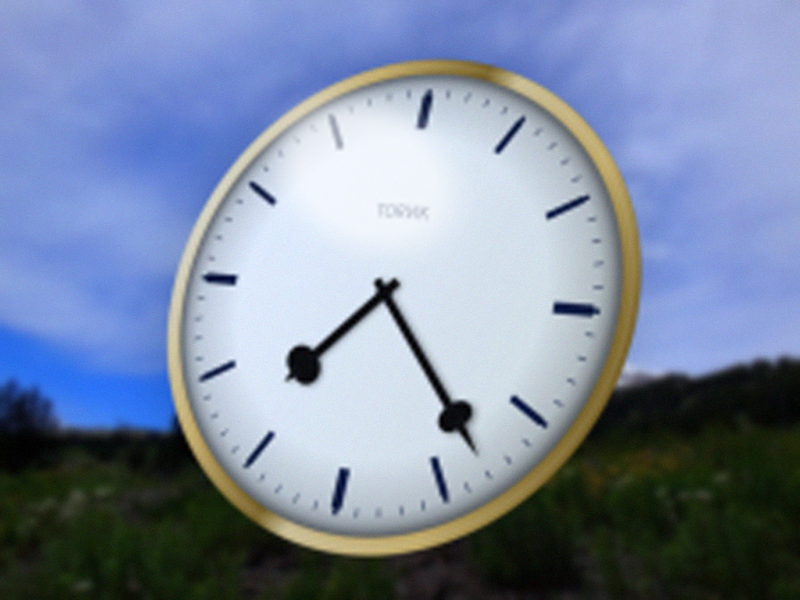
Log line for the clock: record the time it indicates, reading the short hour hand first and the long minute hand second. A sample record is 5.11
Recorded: 7.23
